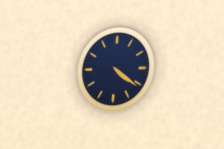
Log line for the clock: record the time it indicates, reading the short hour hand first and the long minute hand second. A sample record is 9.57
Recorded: 4.21
